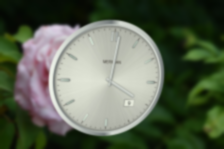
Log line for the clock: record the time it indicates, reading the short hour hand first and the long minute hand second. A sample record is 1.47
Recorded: 4.01
